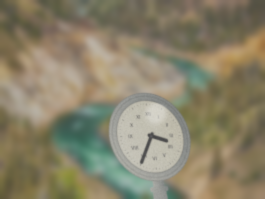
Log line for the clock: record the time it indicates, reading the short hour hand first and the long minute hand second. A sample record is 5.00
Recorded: 3.35
